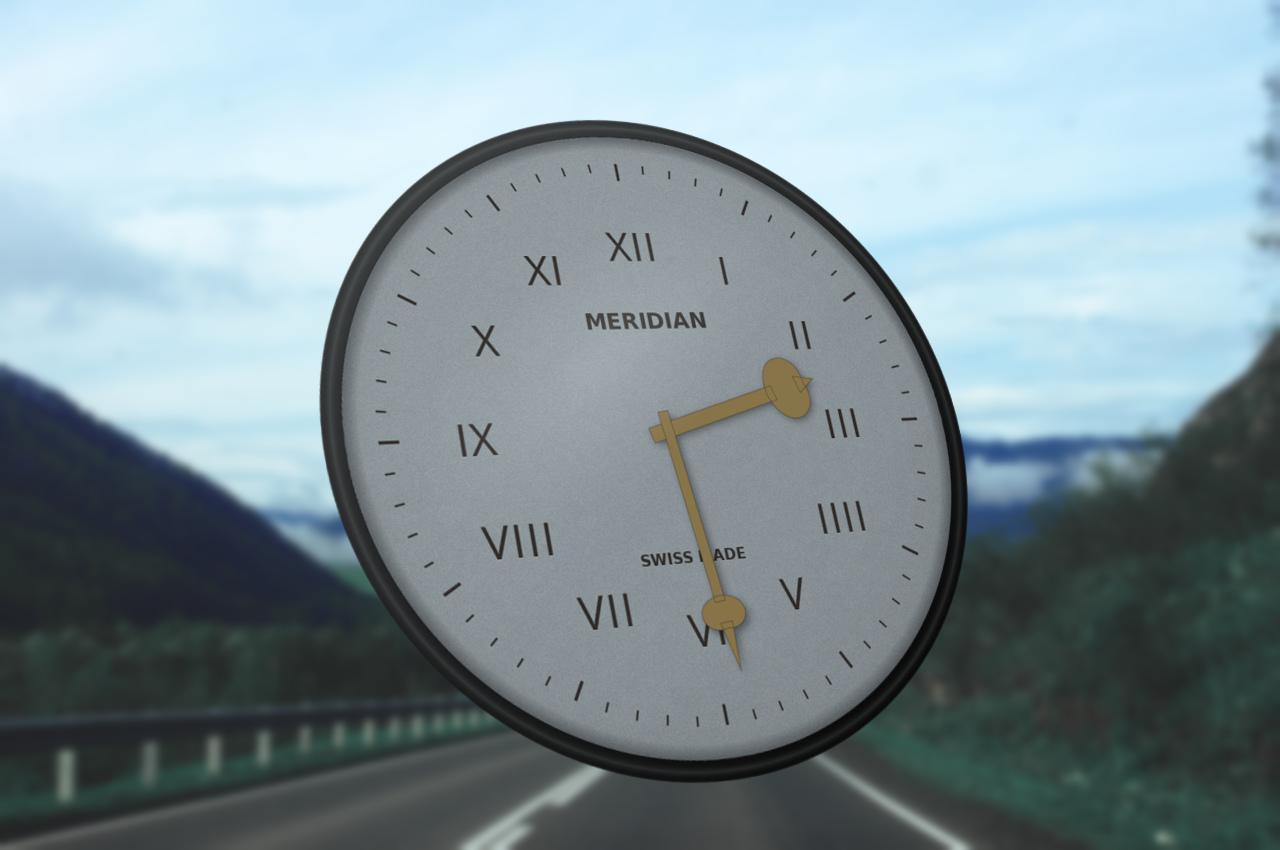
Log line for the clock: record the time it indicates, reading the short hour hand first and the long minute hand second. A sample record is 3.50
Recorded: 2.29
